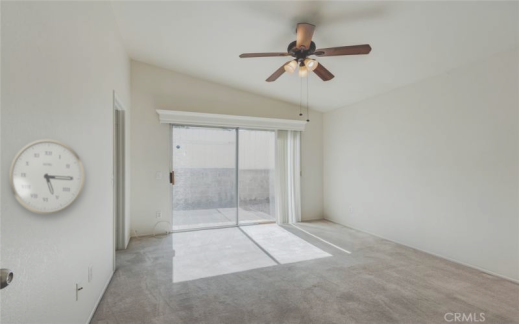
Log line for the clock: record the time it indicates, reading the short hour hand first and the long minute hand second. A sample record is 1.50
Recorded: 5.15
